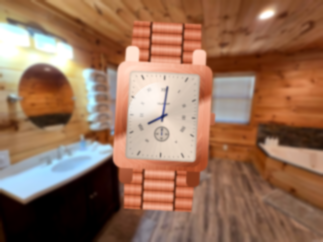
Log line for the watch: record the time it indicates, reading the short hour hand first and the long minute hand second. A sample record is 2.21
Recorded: 8.01
